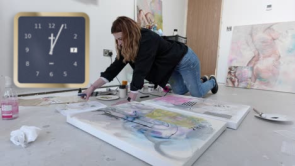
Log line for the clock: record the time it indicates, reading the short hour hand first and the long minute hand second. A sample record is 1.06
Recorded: 12.04
